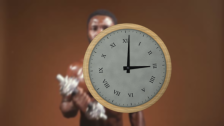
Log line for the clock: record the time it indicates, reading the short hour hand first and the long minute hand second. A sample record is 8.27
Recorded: 3.01
